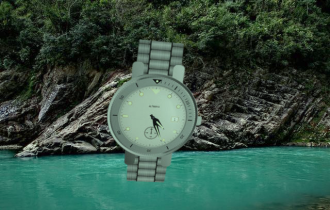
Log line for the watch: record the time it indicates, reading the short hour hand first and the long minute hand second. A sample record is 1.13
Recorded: 4.26
